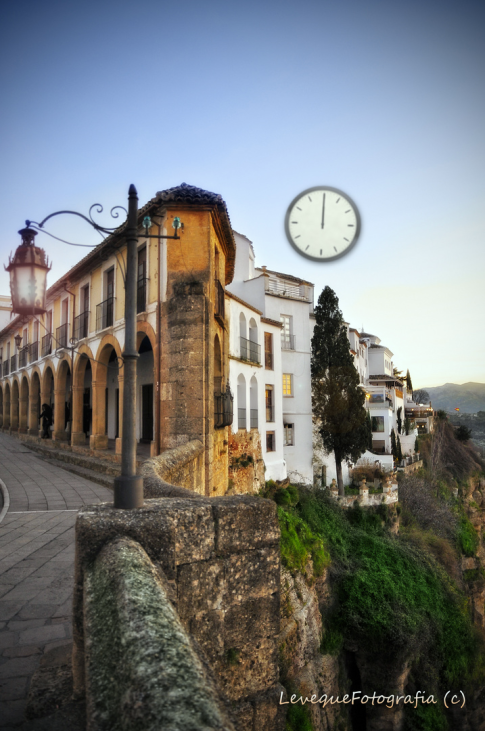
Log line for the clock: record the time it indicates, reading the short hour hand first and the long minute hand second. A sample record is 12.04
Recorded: 12.00
